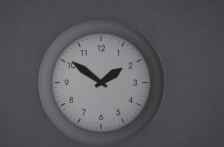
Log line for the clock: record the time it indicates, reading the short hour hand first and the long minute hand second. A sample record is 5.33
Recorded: 1.51
